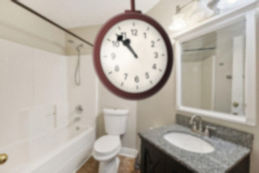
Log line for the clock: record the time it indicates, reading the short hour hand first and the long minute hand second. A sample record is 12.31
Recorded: 10.53
